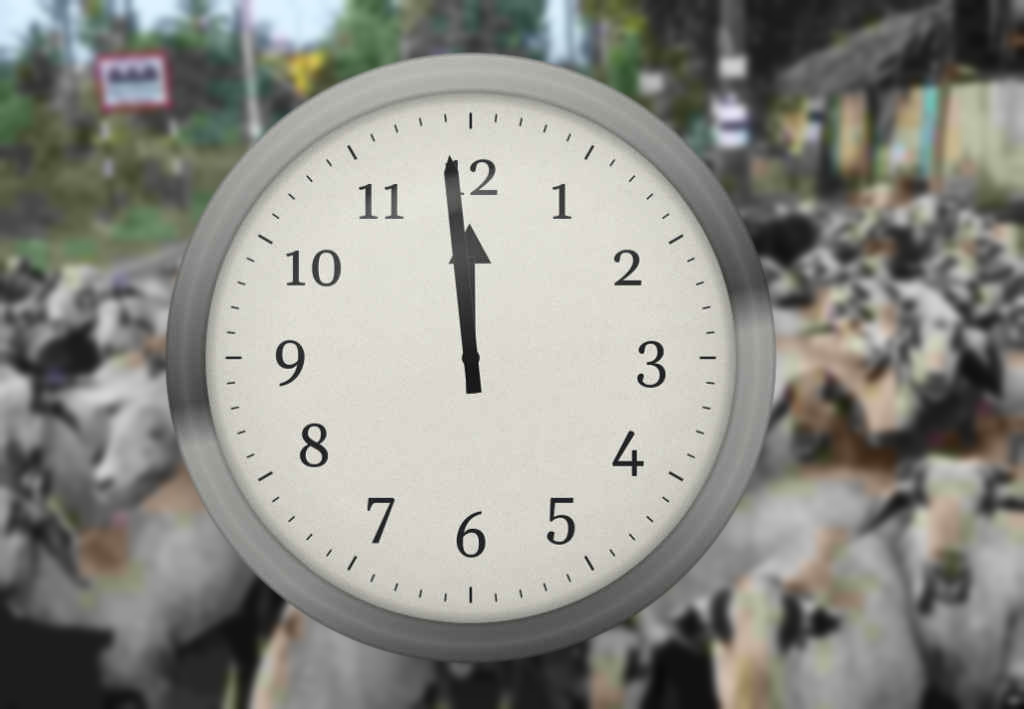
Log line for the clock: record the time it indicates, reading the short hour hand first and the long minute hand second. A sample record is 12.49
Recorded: 11.59
